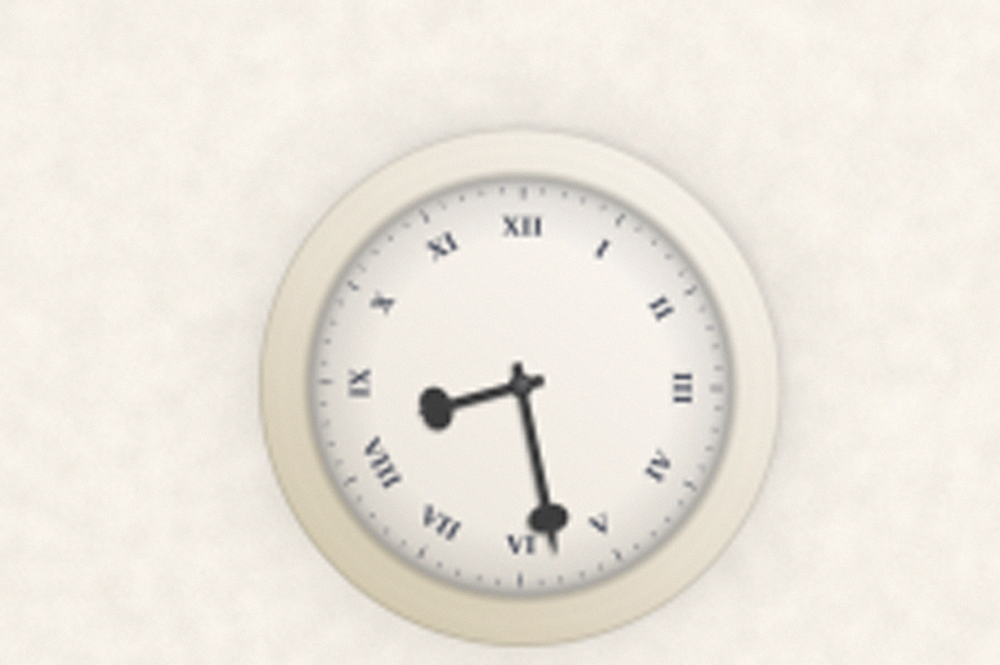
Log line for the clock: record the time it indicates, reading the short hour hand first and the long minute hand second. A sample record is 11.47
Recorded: 8.28
